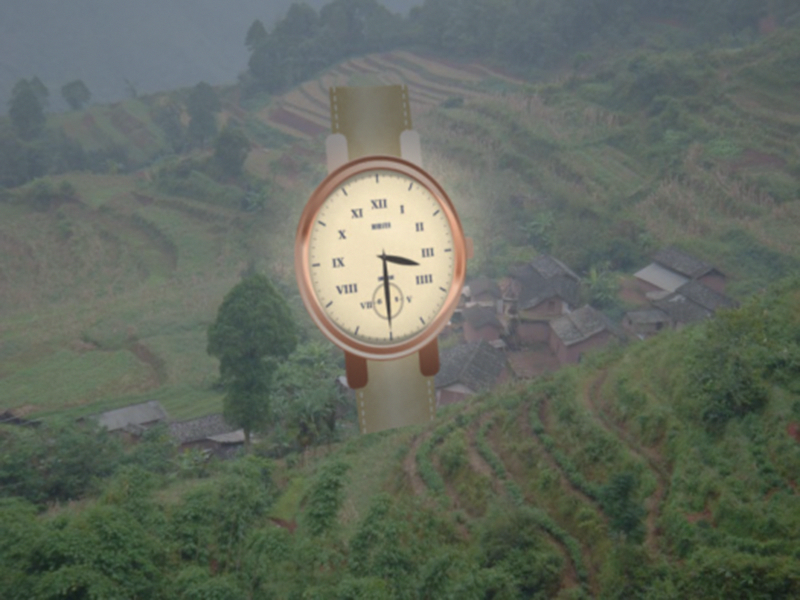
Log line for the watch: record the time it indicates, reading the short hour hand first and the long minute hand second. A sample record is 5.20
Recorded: 3.30
